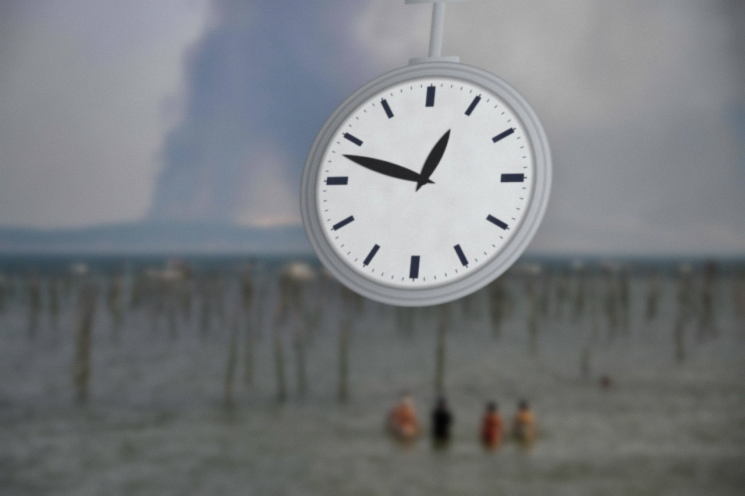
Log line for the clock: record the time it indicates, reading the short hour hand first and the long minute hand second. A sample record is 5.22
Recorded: 12.48
